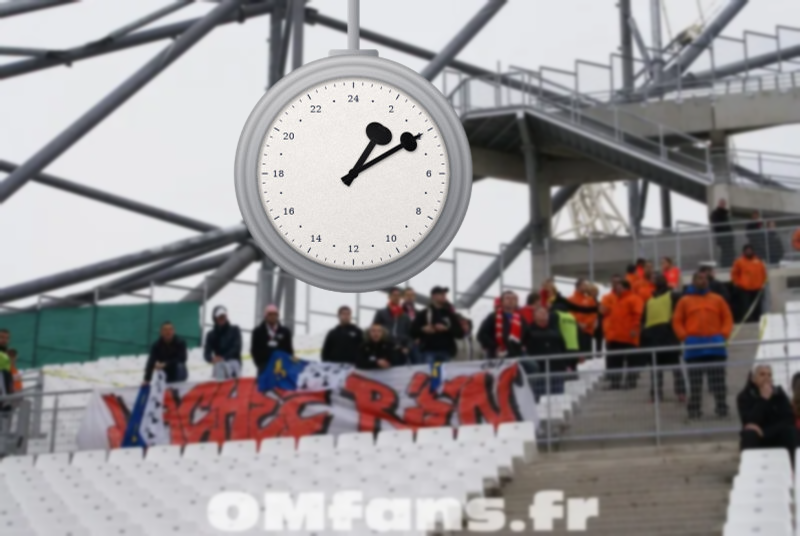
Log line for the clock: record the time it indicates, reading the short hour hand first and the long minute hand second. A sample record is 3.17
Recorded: 2.10
